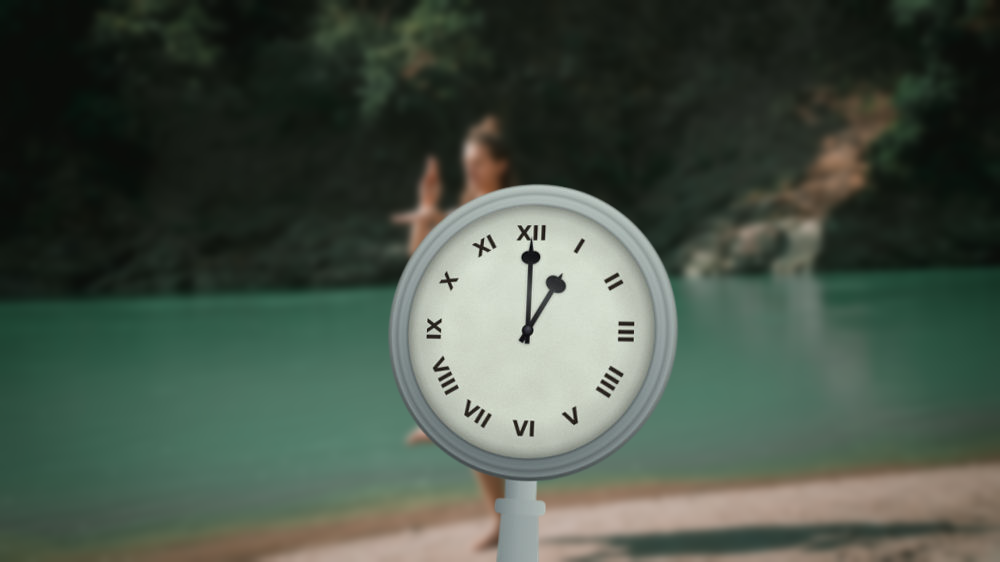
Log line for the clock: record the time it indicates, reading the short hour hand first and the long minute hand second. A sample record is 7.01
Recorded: 1.00
